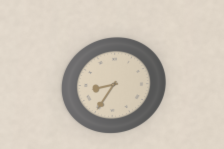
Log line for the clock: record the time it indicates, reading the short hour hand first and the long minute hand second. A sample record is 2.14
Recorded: 8.35
